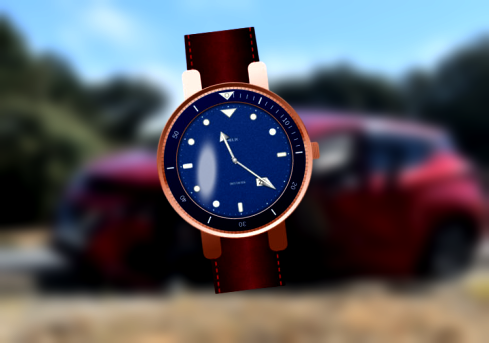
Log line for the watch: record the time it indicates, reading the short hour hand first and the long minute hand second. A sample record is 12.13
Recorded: 11.22
